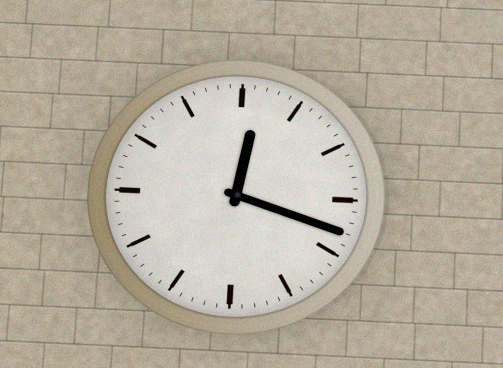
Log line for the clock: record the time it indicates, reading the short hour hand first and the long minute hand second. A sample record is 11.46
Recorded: 12.18
